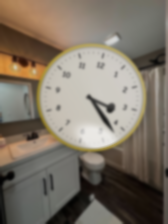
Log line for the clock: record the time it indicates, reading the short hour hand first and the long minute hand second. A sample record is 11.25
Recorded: 3.22
